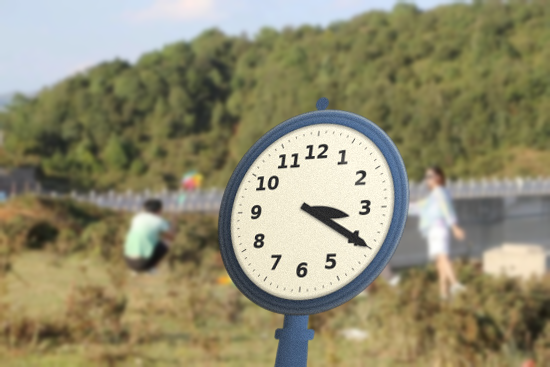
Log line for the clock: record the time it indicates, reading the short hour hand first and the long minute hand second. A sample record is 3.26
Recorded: 3.20
